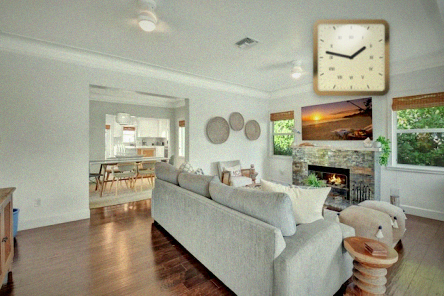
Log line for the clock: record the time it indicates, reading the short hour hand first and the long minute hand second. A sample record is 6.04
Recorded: 1.47
